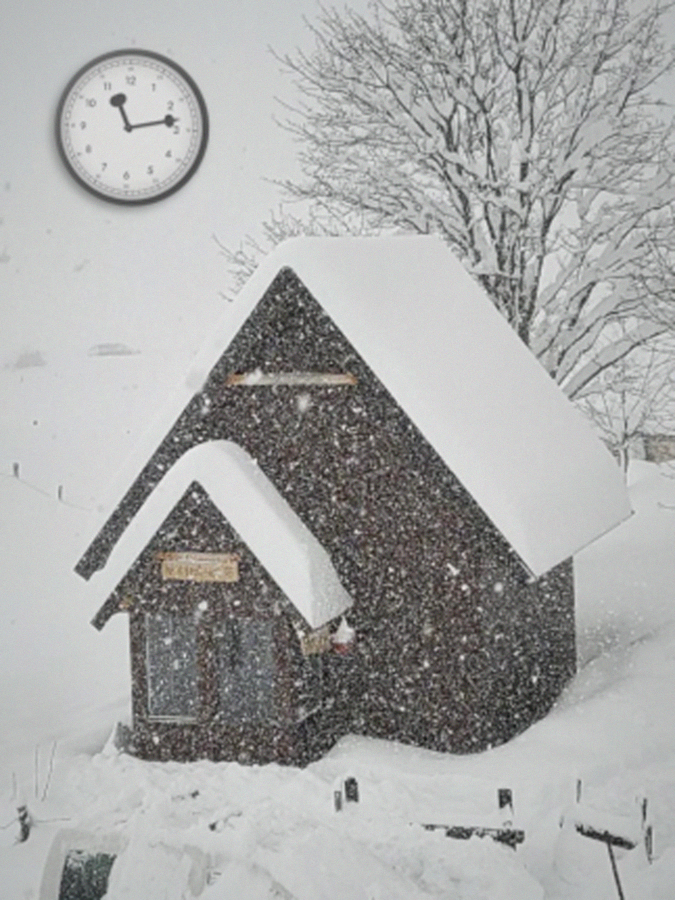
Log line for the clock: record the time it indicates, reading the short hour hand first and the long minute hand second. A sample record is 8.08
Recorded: 11.13
